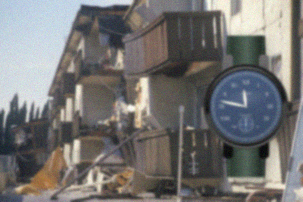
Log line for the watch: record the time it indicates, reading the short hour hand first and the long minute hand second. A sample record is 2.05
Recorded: 11.47
